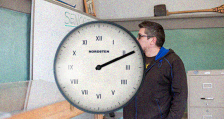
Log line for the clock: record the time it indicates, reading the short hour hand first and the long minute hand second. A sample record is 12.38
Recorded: 2.11
